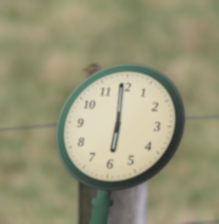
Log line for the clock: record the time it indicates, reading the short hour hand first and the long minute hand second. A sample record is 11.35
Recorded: 5.59
